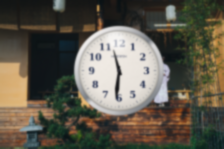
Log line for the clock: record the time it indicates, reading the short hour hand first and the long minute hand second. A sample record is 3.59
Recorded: 11.31
